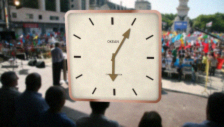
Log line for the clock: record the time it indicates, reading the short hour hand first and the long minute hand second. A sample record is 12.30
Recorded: 6.05
